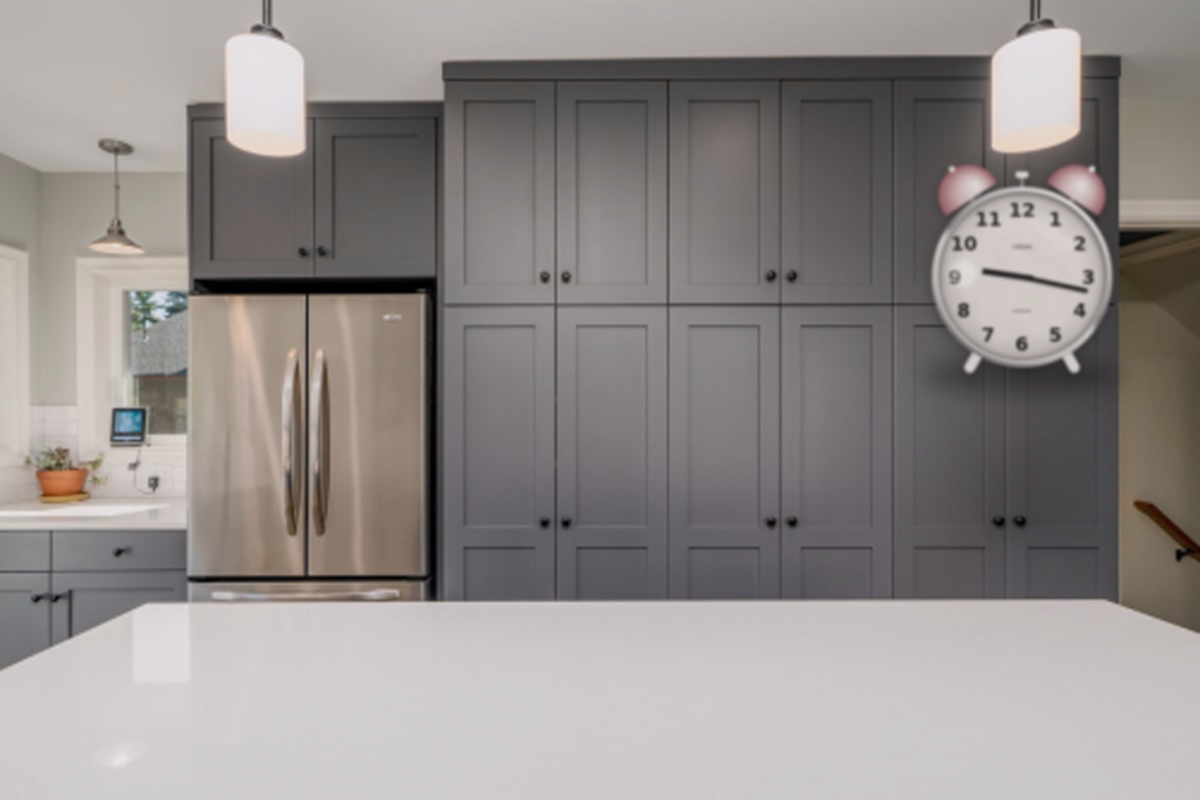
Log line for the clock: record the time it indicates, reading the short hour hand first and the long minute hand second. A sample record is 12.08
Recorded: 9.17
